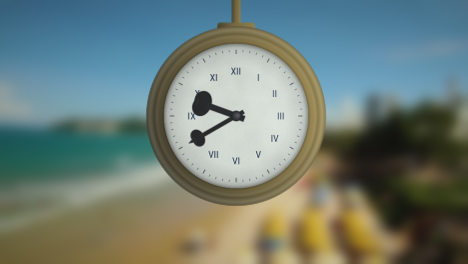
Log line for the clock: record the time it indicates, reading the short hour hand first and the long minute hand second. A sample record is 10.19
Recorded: 9.40
